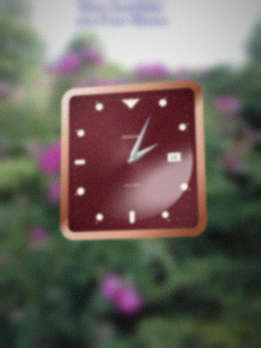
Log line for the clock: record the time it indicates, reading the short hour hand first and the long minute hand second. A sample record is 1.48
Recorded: 2.04
